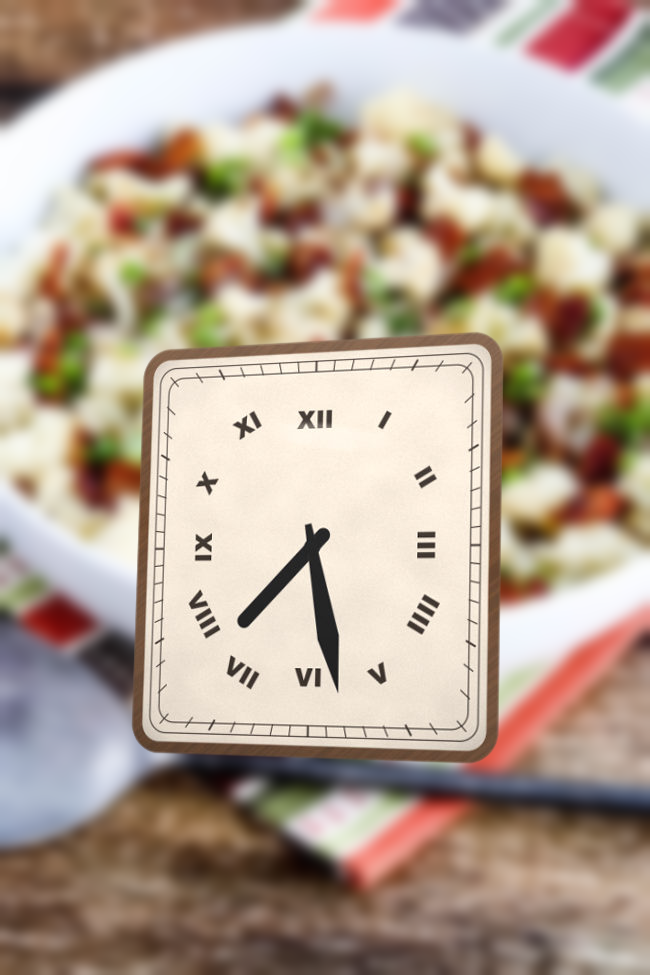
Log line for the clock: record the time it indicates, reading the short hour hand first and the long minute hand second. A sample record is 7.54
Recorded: 7.28
